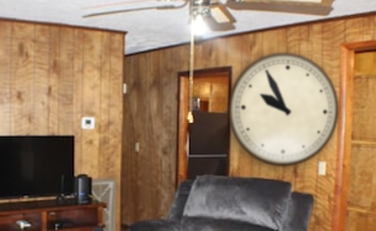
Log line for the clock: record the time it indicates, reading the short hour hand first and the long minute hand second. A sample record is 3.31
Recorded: 9.55
